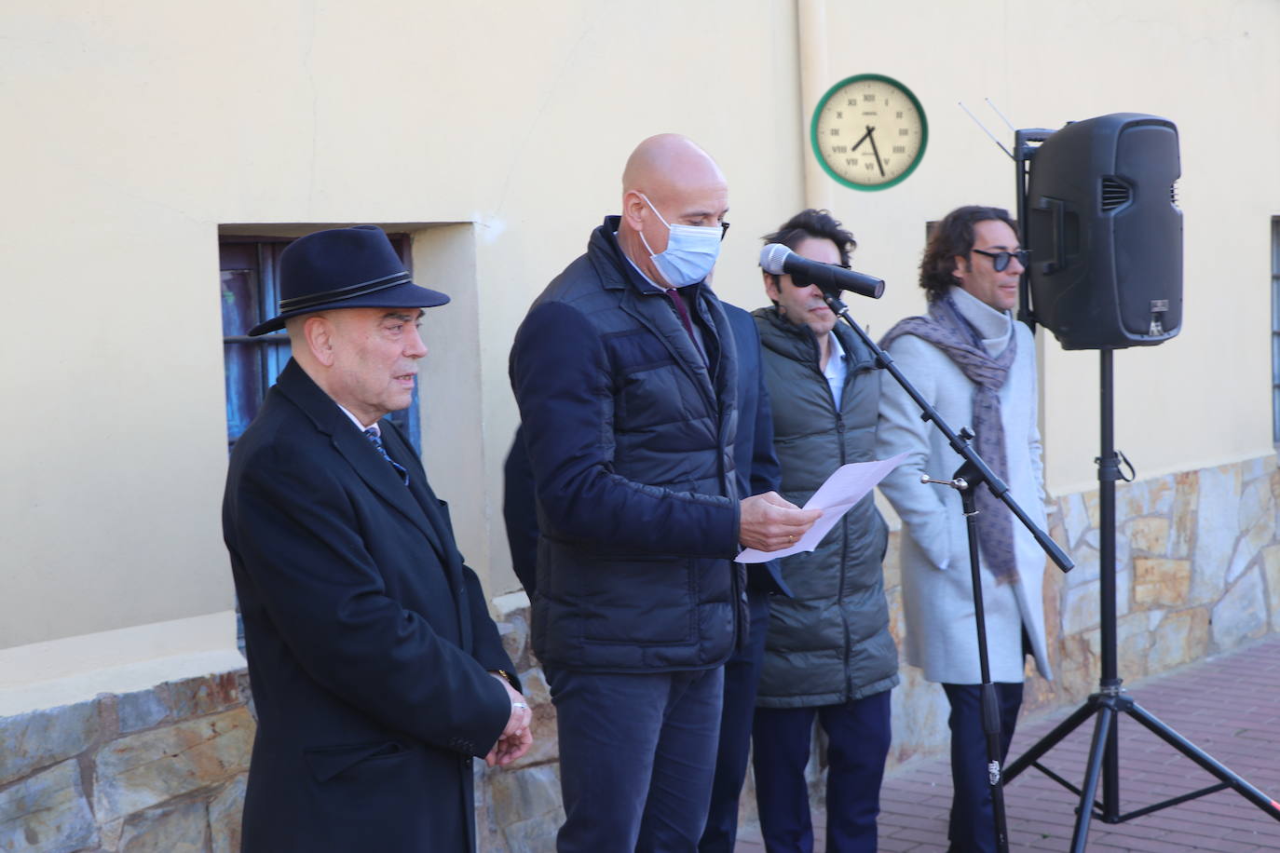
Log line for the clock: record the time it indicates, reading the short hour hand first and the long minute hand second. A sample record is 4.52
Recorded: 7.27
